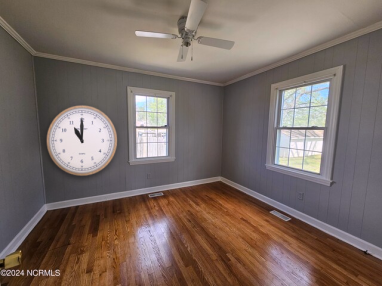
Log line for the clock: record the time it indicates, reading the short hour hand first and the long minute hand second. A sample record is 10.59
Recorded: 11.00
